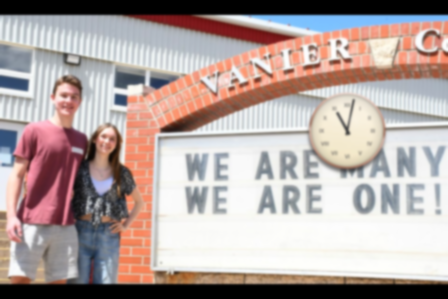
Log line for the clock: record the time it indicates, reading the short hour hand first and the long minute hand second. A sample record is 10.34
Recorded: 11.02
